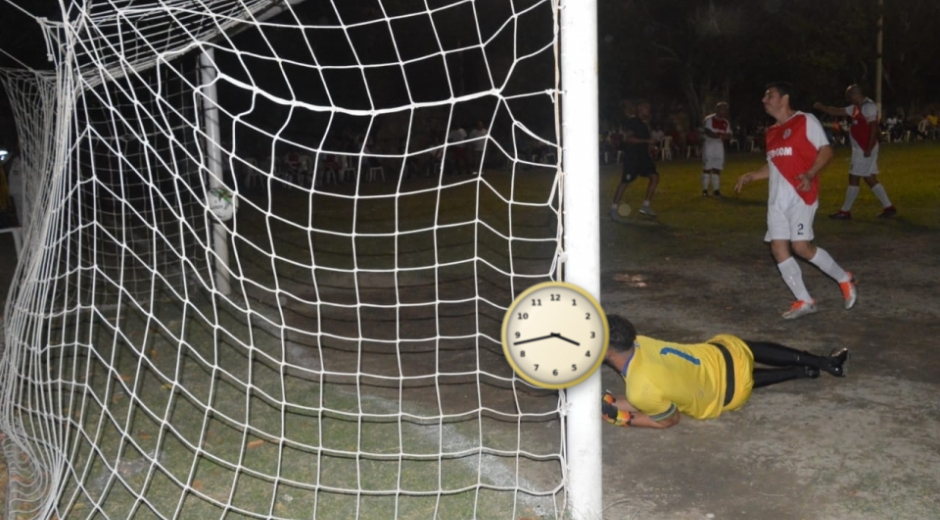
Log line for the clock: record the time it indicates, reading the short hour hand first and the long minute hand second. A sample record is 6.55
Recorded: 3.43
